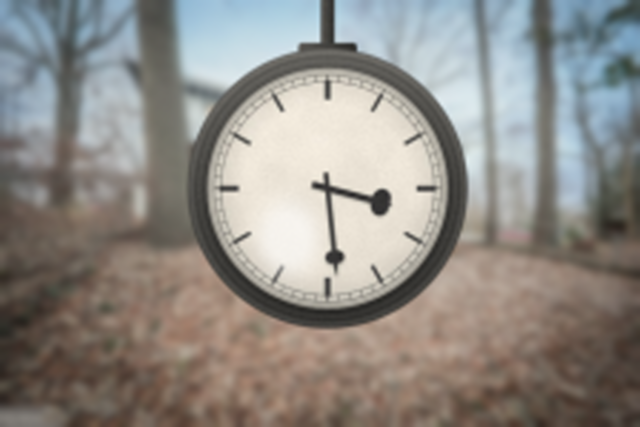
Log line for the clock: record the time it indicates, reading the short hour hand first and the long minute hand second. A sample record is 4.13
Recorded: 3.29
